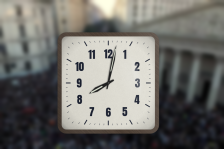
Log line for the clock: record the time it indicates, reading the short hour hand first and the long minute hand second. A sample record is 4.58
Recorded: 8.02
